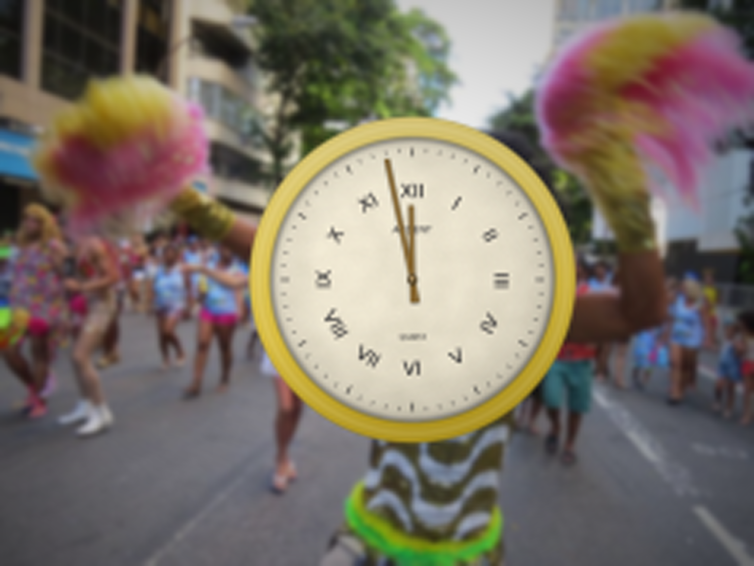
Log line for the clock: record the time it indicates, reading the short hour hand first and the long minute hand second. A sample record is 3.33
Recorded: 11.58
